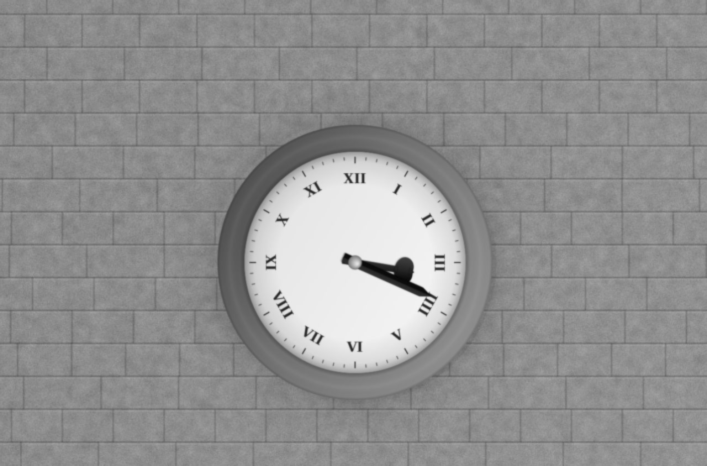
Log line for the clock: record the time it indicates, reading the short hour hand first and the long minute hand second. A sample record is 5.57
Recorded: 3.19
